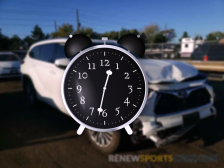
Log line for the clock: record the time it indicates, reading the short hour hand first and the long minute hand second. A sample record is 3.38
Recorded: 12.32
